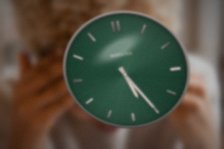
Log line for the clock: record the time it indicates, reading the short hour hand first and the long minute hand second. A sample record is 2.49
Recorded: 5.25
